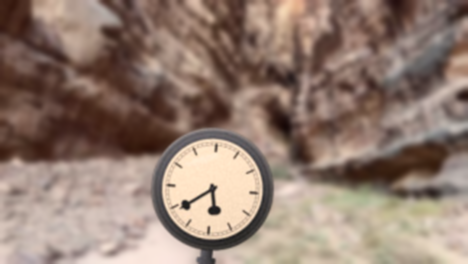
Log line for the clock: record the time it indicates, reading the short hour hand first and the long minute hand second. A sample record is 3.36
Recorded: 5.39
